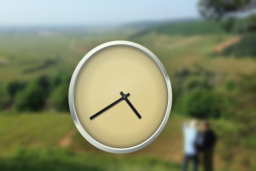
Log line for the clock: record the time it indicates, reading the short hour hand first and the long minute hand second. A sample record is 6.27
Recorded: 4.40
